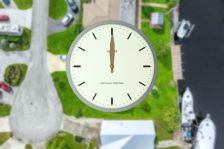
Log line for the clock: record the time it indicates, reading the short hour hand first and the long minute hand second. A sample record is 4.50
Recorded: 12.00
